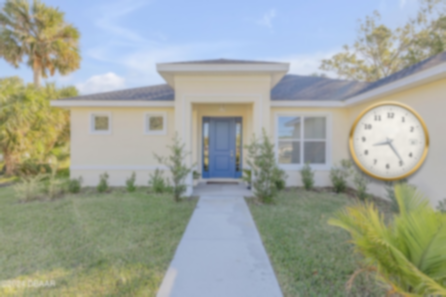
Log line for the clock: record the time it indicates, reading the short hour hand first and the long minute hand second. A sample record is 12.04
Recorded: 8.24
